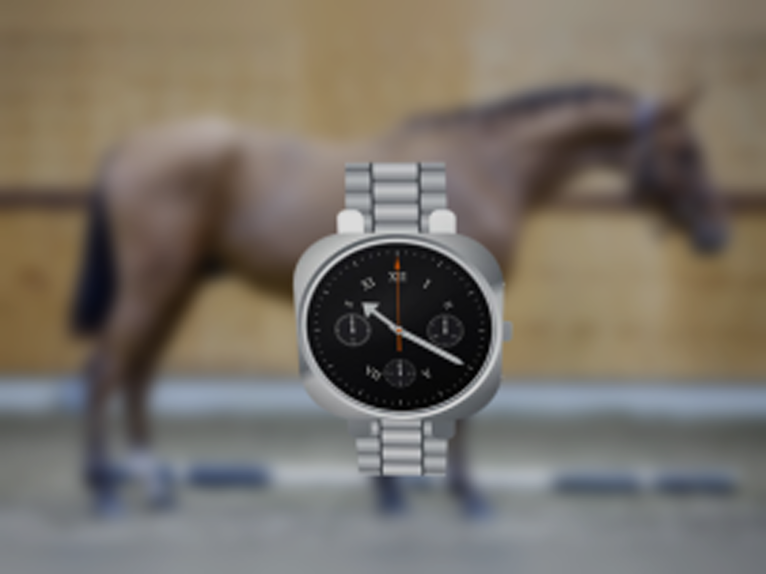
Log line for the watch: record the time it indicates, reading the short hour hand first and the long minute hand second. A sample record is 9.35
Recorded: 10.20
